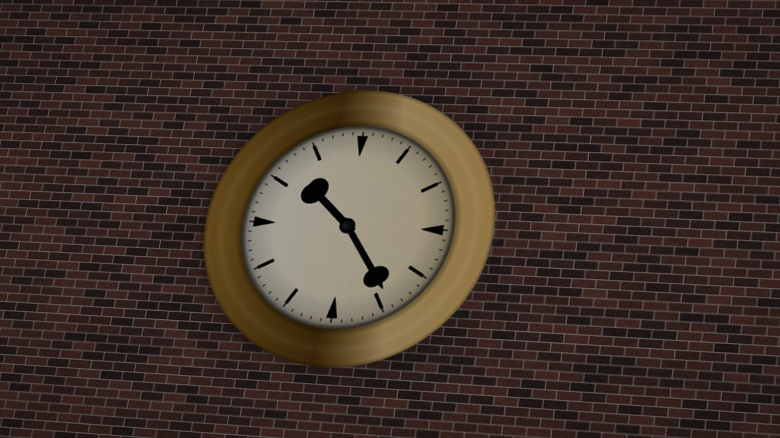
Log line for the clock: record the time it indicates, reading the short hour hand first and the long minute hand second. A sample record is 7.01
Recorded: 10.24
